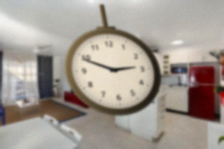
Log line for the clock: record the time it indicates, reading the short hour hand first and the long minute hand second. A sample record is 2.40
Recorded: 2.49
